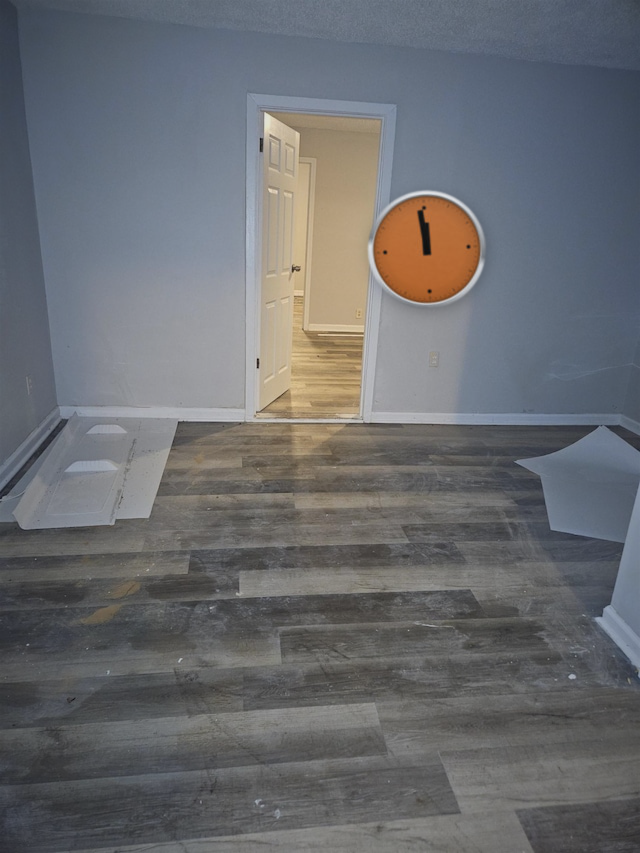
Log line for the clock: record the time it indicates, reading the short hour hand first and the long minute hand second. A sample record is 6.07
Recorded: 11.59
